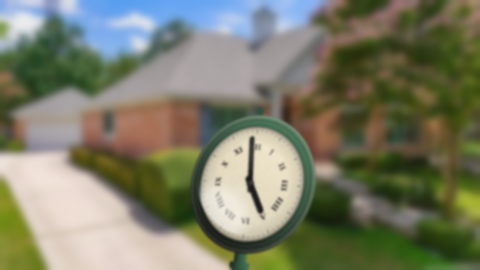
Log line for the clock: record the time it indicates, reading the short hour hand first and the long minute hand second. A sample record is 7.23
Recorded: 4.59
